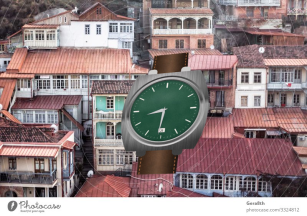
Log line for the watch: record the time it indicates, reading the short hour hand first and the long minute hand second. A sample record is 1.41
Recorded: 8.31
